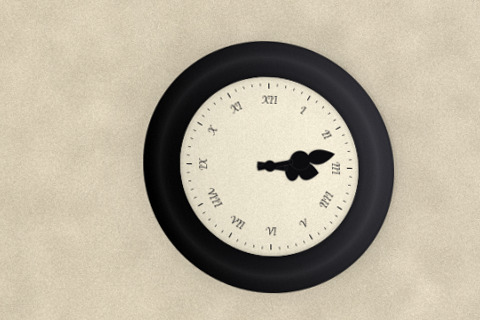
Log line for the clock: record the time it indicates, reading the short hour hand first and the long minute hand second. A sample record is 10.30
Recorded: 3.13
